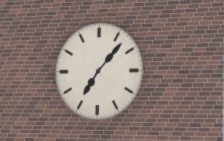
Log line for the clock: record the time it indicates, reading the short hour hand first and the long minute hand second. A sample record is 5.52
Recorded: 7.07
